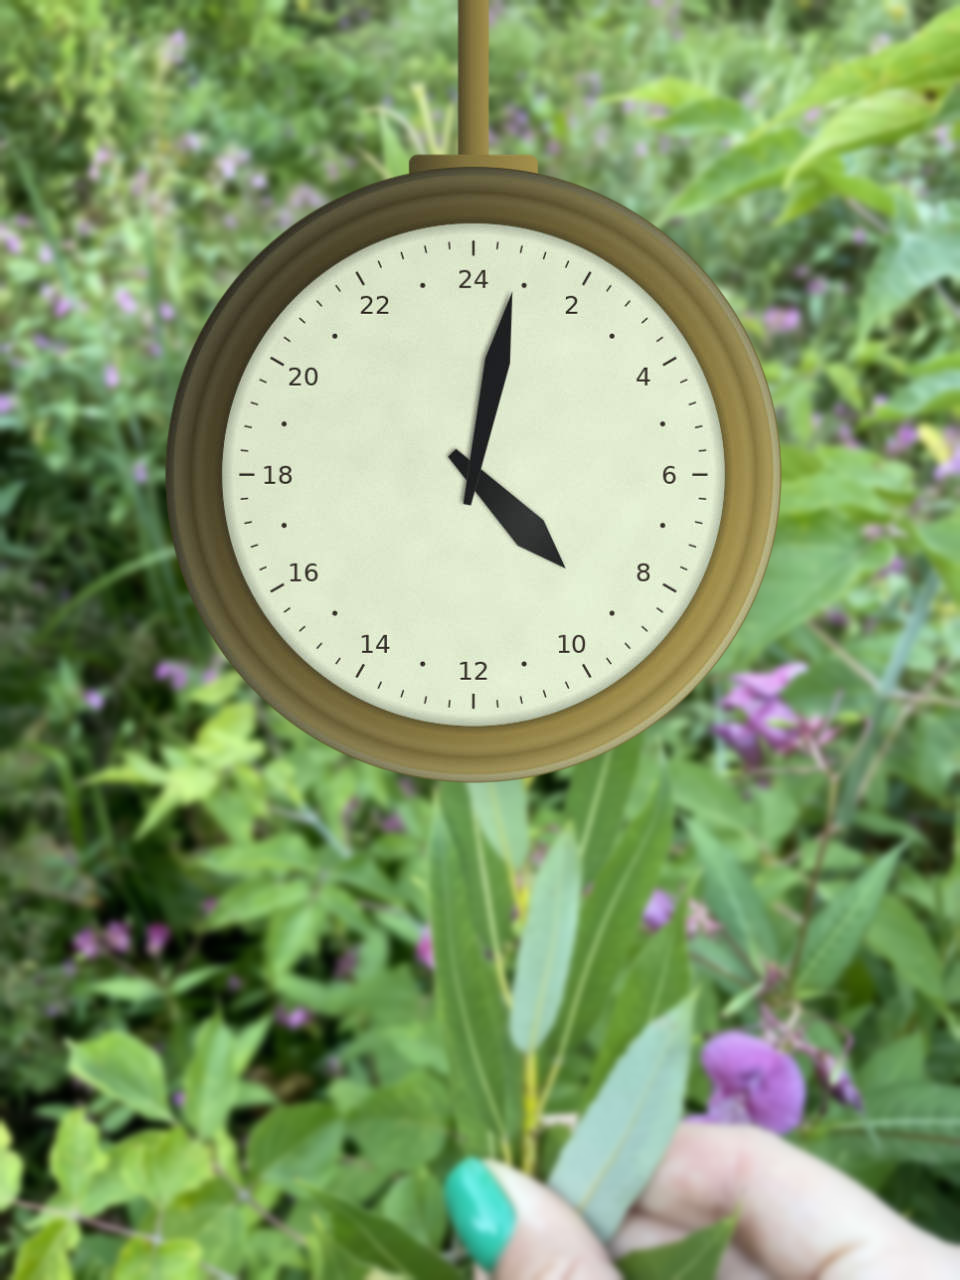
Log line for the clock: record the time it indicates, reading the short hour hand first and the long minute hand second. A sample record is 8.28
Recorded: 9.02
